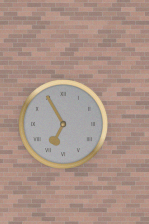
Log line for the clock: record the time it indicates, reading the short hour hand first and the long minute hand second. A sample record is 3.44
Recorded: 6.55
